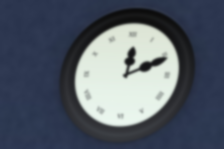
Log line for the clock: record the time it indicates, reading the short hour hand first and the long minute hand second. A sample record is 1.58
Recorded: 12.11
